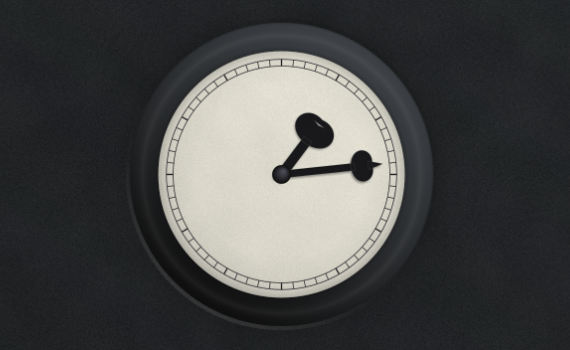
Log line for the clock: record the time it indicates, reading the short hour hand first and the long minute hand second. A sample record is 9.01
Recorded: 1.14
